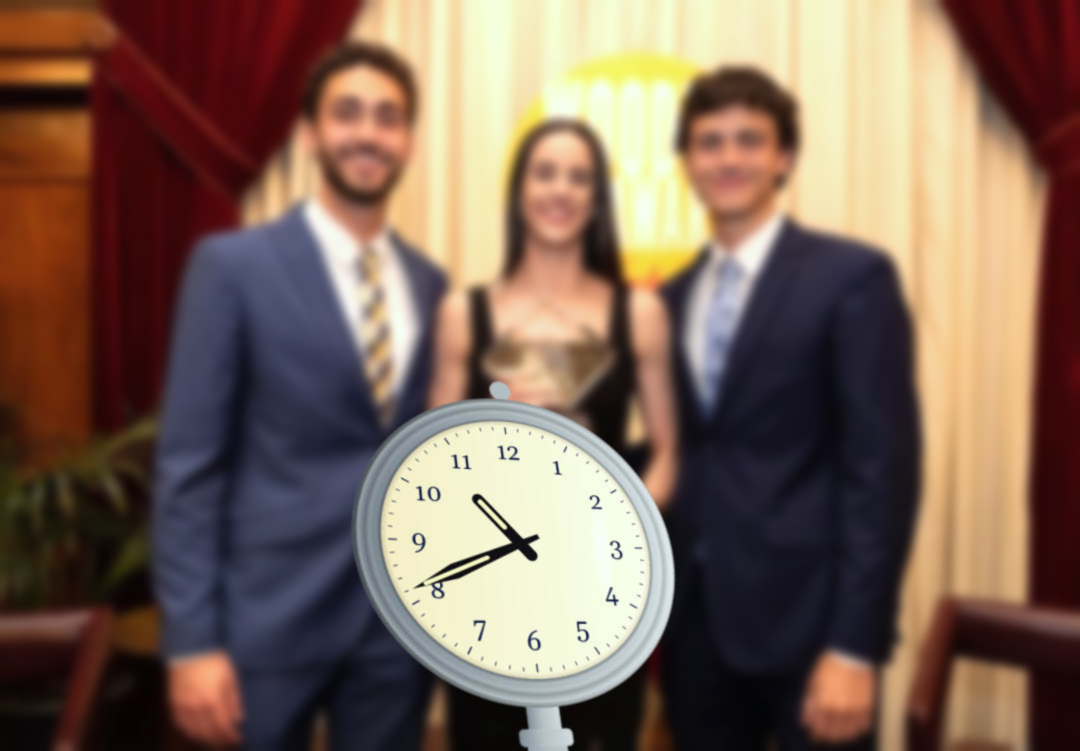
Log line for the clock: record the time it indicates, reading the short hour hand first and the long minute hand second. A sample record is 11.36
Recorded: 10.41
